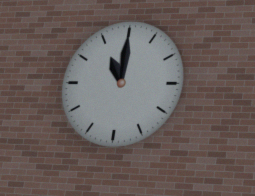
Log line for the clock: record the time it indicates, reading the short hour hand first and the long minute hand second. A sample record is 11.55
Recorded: 11.00
